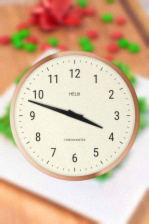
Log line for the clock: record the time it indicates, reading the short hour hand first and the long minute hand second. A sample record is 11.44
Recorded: 3.48
